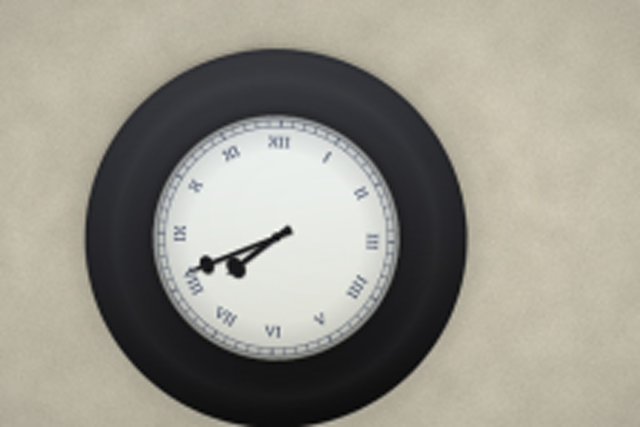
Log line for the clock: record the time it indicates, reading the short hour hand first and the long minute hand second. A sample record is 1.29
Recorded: 7.41
